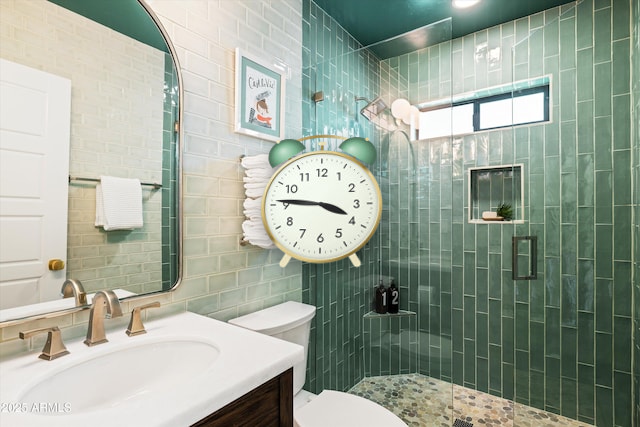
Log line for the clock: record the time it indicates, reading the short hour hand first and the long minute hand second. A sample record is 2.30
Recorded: 3.46
